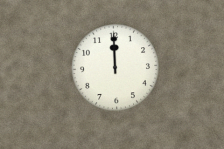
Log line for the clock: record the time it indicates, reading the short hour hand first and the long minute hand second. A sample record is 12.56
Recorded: 12.00
